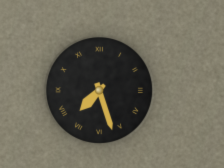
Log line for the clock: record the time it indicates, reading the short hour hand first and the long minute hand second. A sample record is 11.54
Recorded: 7.27
